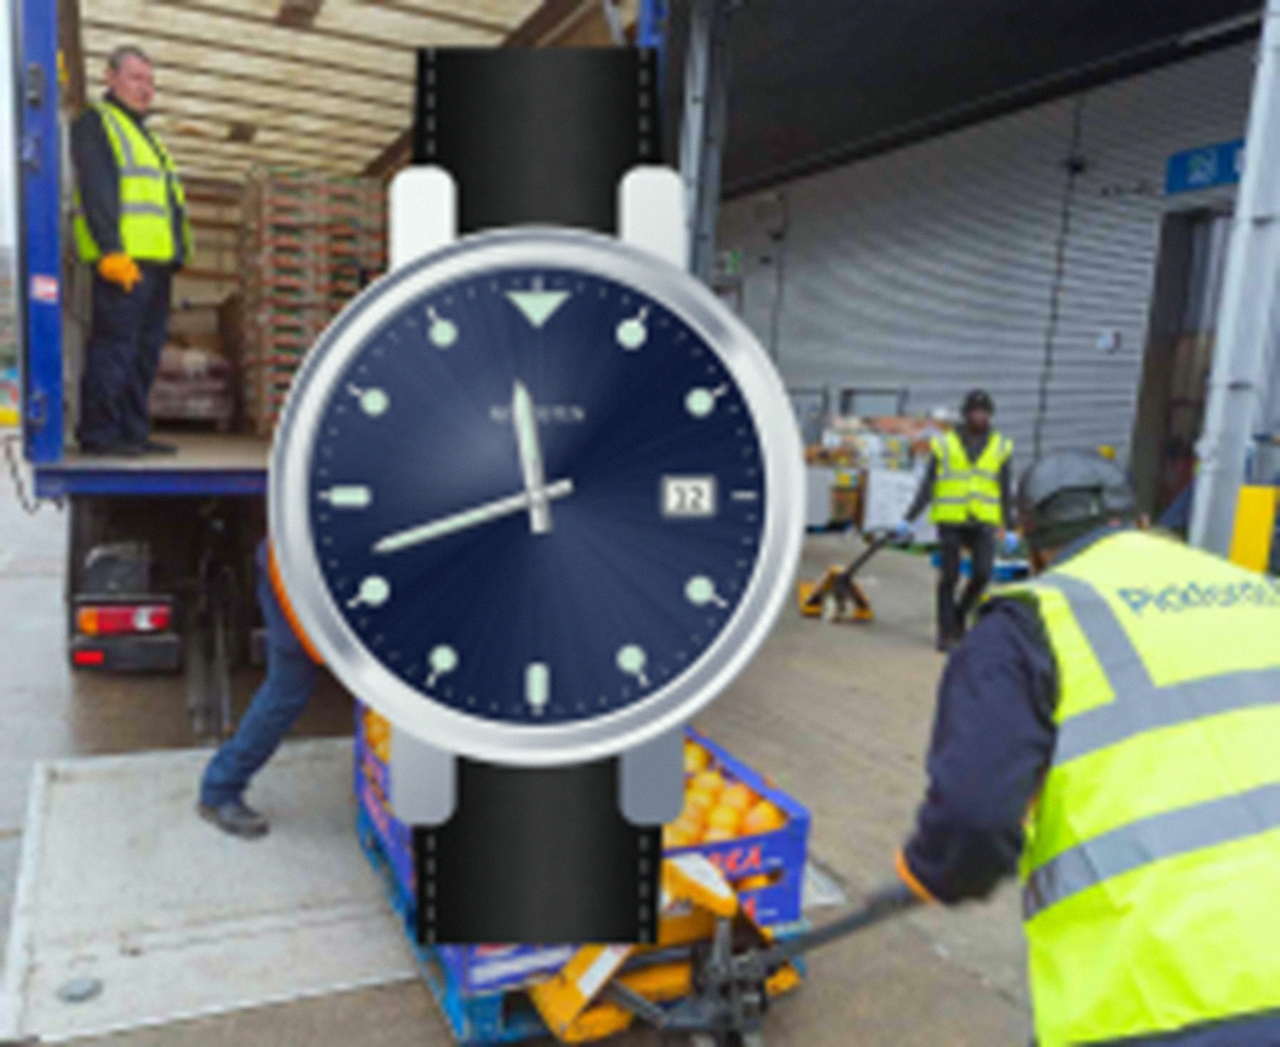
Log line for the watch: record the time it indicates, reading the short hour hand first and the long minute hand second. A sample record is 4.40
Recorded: 11.42
